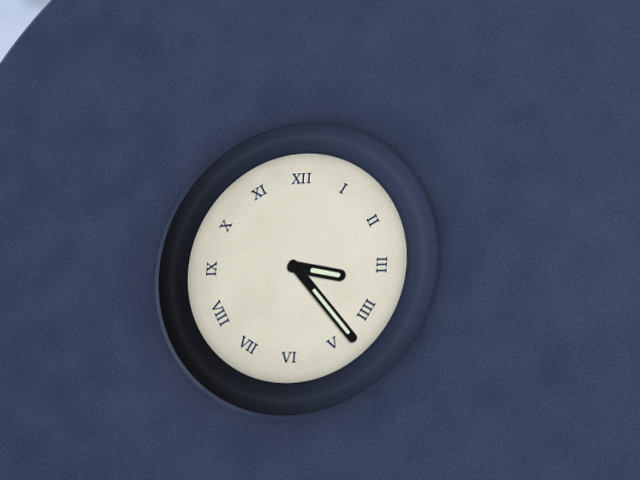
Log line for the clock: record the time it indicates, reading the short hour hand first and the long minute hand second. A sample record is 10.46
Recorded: 3.23
